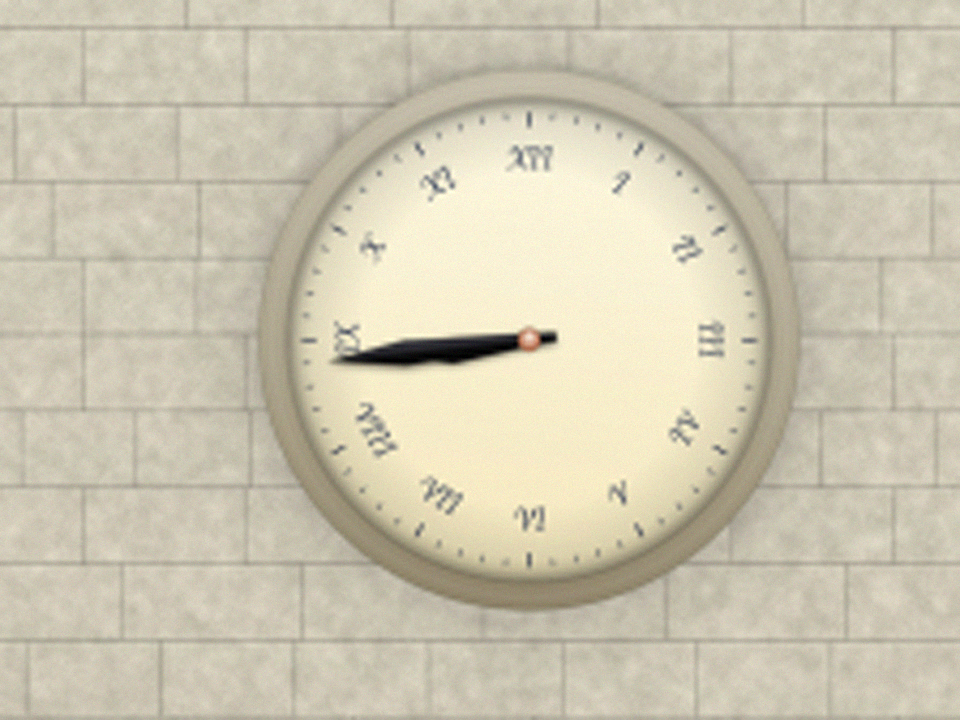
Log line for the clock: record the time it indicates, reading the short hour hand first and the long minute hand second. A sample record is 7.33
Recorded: 8.44
